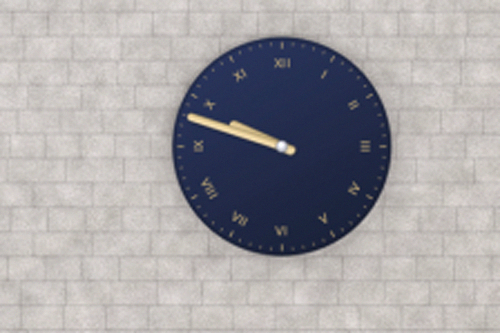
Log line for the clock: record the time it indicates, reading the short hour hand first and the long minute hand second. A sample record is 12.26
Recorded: 9.48
